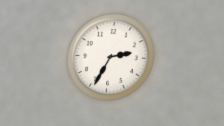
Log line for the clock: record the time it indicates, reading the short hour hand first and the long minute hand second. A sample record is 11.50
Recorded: 2.34
